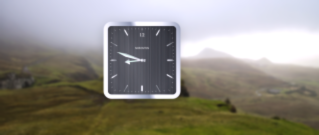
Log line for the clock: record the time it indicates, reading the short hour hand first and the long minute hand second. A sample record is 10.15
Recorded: 8.48
